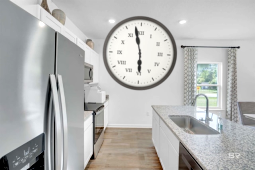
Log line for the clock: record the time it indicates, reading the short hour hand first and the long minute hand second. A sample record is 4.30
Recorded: 5.58
